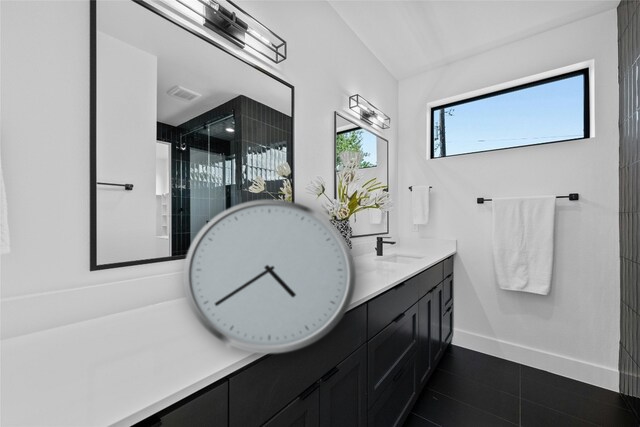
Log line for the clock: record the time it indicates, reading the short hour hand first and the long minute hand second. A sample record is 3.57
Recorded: 4.39
